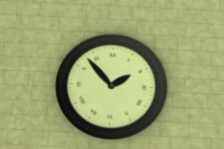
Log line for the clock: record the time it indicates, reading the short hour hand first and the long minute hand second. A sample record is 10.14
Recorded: 1.53
